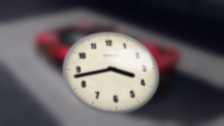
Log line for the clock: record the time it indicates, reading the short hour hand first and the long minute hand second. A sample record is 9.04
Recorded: 3.43
